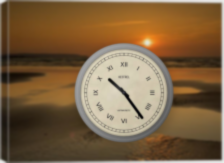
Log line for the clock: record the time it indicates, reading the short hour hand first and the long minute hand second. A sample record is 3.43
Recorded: 10.24
